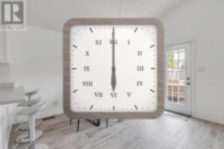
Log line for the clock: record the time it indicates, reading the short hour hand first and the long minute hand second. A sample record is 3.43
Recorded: 6.00
